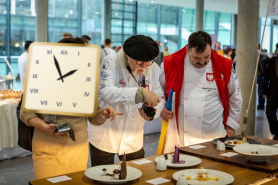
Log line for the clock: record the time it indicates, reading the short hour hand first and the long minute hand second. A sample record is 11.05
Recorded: 1.56
